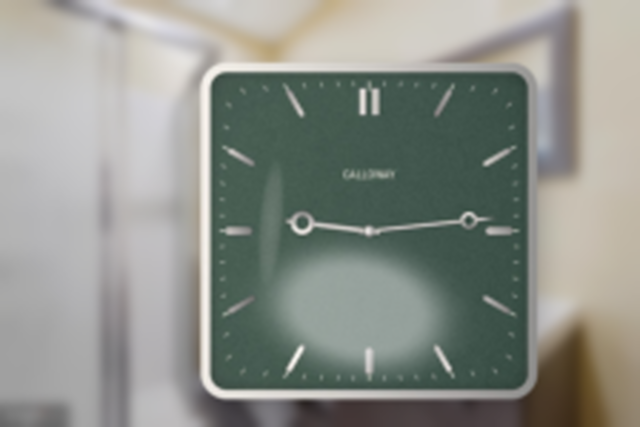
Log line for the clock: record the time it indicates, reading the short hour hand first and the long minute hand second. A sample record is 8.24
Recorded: 9.14
